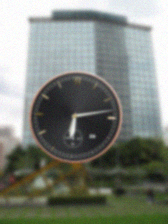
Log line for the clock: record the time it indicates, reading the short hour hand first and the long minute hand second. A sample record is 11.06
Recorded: 6.13
